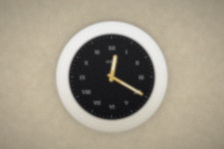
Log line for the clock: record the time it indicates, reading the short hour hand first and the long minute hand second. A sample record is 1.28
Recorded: 12.20
